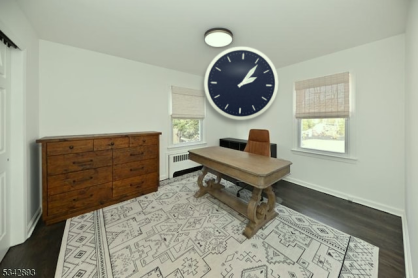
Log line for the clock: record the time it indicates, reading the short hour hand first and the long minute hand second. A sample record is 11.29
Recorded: 2.06
